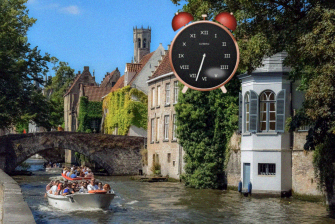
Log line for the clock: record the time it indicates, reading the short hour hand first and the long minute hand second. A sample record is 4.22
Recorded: 6.33
